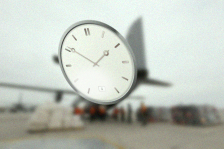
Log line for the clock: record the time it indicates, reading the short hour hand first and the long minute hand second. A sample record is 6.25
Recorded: 1.51
